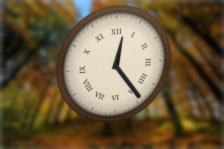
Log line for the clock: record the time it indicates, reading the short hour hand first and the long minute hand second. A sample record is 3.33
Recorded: 12.24
